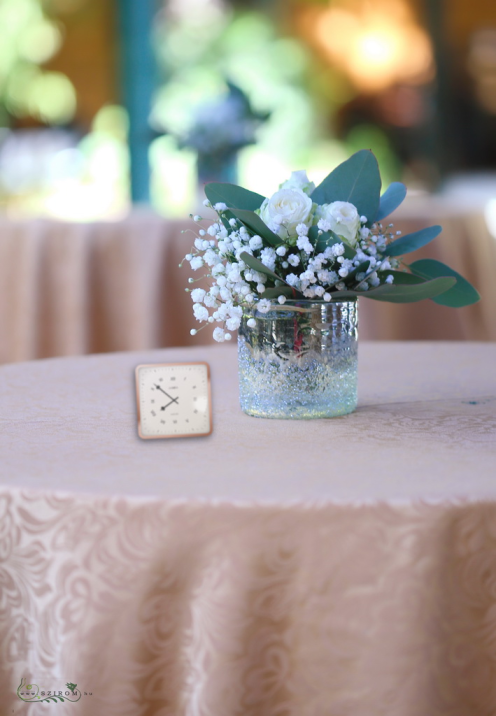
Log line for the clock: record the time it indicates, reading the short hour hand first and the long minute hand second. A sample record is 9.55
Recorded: 7.52
